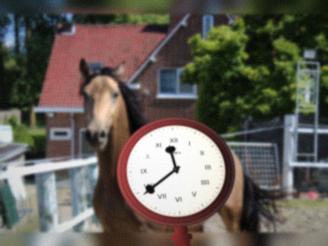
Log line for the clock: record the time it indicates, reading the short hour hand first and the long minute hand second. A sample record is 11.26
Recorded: 11.39
